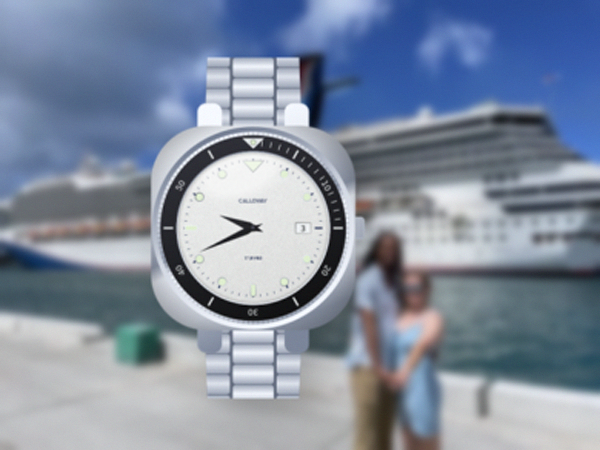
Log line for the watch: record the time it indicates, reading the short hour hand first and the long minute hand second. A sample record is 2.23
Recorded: 9.41
